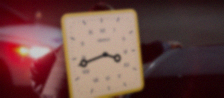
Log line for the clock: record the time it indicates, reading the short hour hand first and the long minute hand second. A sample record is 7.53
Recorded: 3.43
